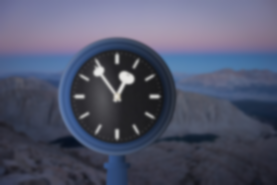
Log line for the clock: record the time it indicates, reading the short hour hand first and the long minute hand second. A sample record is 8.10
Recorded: 12.54
